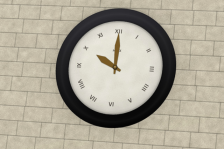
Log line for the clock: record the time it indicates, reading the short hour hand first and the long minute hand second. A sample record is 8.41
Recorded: 10.00
